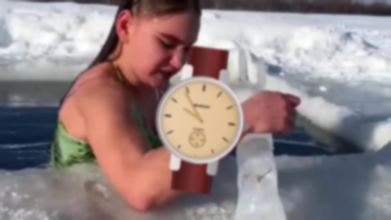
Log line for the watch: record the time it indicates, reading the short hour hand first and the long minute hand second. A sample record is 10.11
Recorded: 9.54
